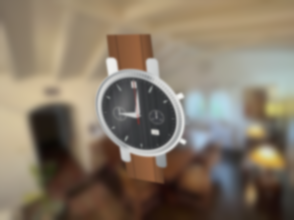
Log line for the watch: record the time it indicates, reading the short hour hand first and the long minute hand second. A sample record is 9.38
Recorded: 9.01
